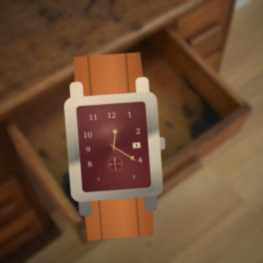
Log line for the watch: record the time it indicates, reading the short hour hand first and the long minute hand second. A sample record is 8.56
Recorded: 12.21
